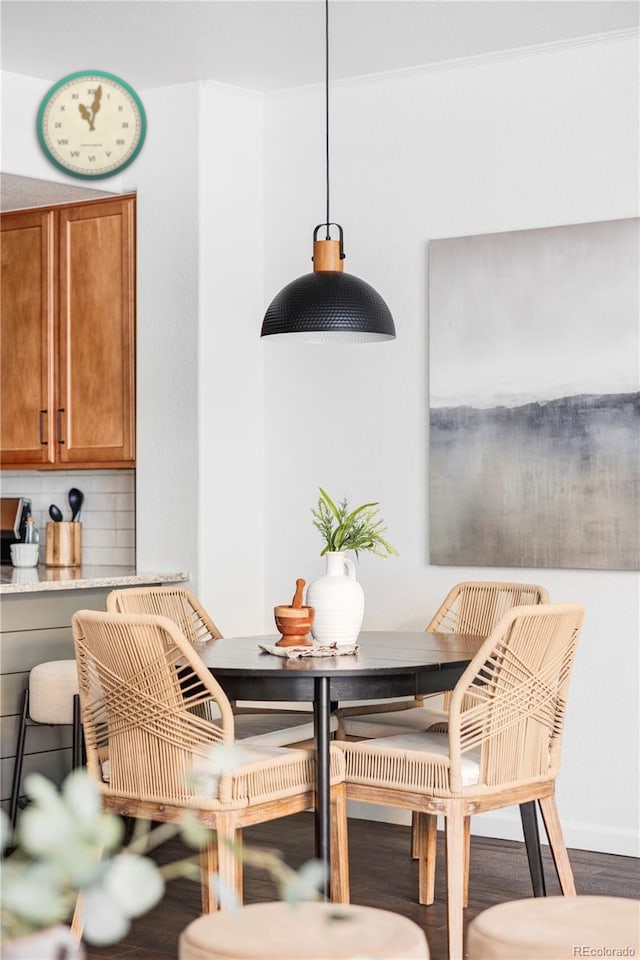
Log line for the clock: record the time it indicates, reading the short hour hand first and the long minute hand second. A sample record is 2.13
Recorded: 11.02
